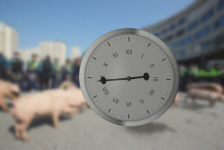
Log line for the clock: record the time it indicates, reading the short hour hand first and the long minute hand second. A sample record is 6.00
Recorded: 2.44
